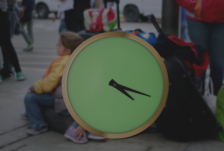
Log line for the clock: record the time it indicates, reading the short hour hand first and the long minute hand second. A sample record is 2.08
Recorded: 4.18
